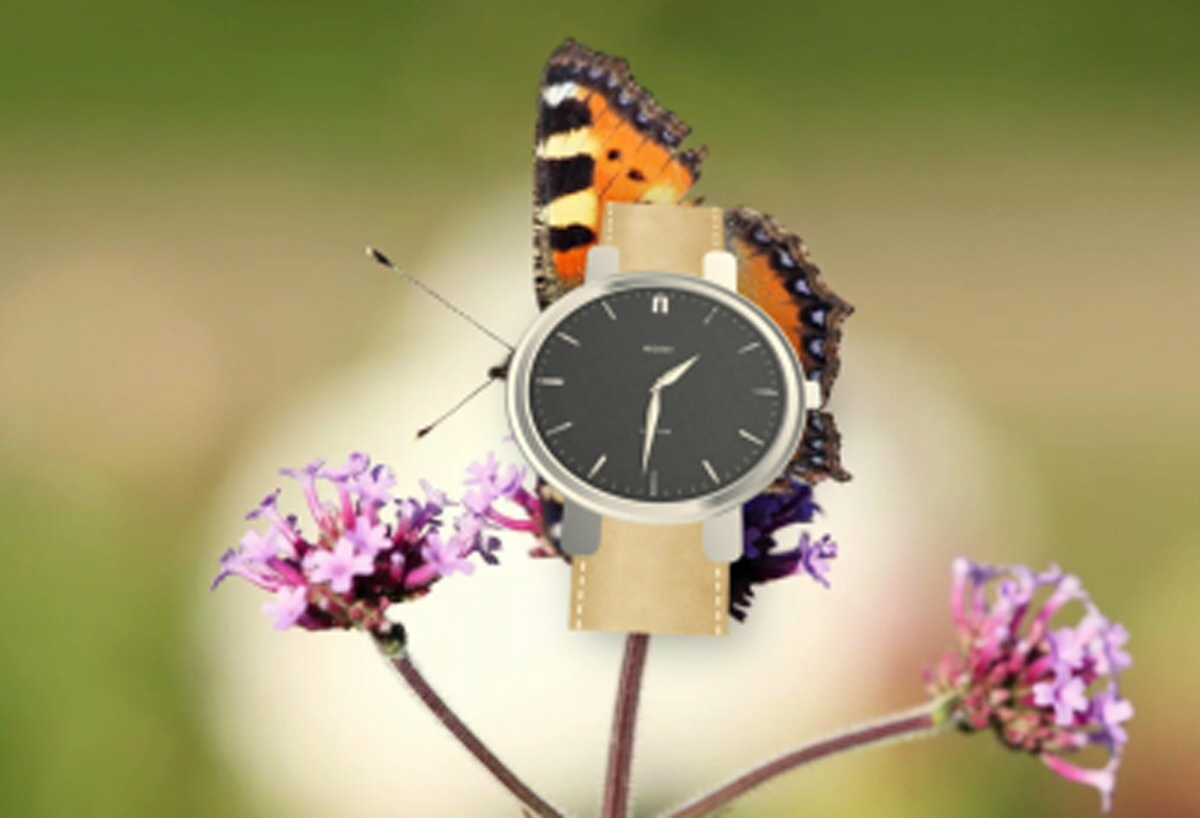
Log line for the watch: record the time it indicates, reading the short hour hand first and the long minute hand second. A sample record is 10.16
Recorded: 1.31
